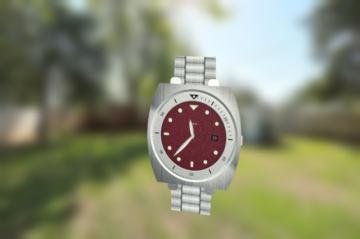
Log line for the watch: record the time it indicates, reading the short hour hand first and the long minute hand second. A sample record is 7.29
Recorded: 11.37
